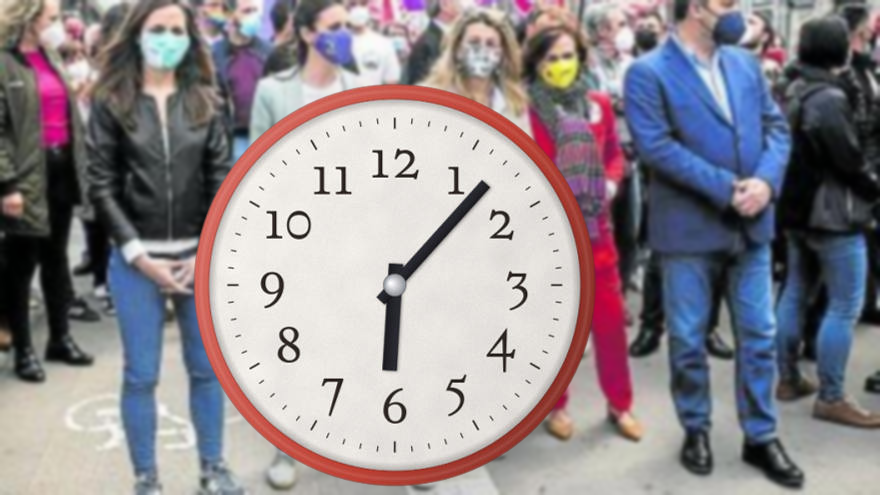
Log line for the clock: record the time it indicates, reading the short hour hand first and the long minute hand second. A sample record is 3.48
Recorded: 6.07
